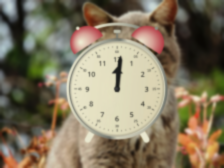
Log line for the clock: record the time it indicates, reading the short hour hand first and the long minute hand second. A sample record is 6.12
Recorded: 12.01
